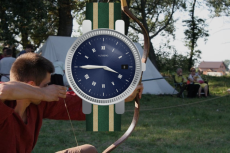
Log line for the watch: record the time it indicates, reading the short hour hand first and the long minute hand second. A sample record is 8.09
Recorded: 3.45
